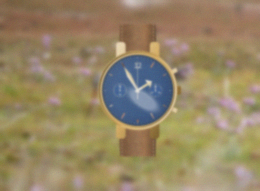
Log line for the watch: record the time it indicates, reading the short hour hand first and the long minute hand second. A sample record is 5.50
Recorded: 1.55
